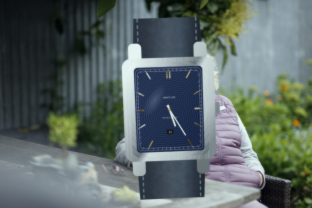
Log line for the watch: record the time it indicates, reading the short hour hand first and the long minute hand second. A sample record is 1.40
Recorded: 5.25
